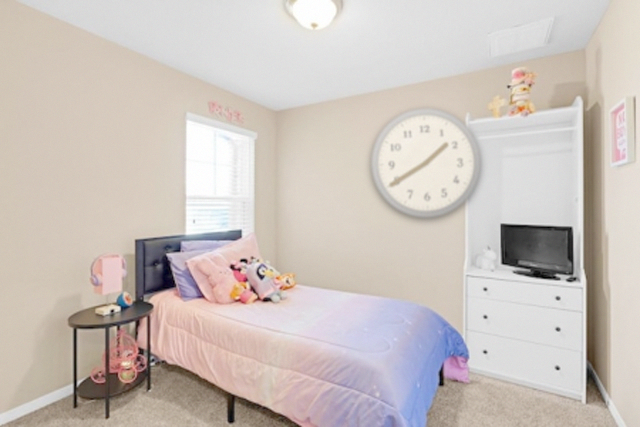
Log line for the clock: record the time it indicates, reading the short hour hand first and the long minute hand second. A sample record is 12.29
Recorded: 1.40
